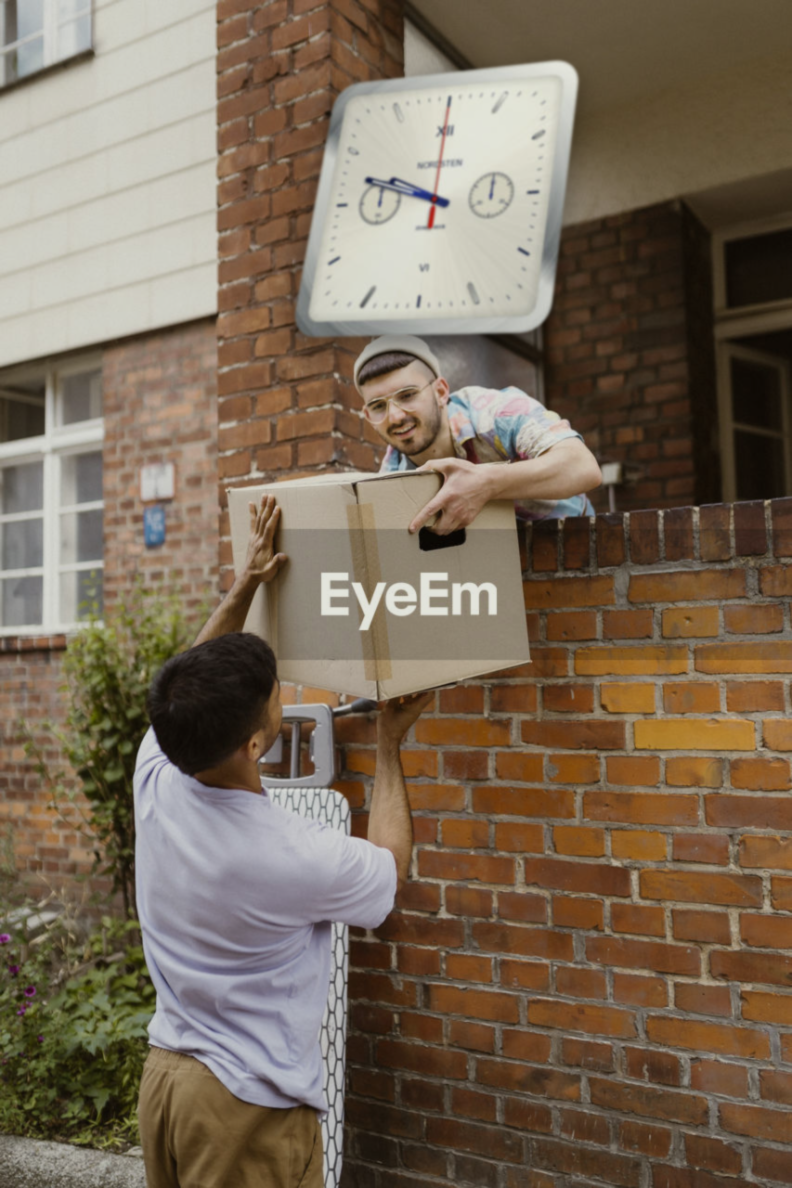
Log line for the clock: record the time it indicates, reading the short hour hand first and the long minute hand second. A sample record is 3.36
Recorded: 9.48
